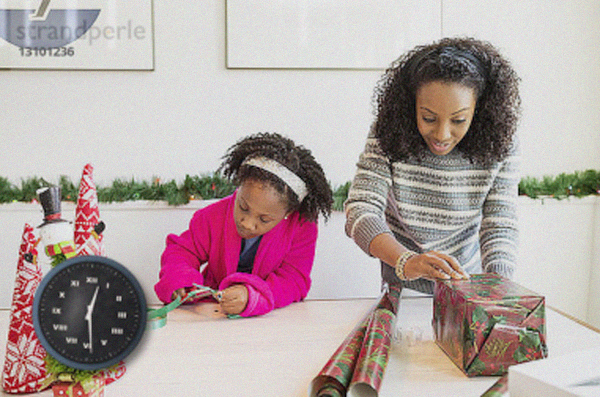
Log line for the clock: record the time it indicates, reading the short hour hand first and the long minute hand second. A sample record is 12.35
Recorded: 12.29
